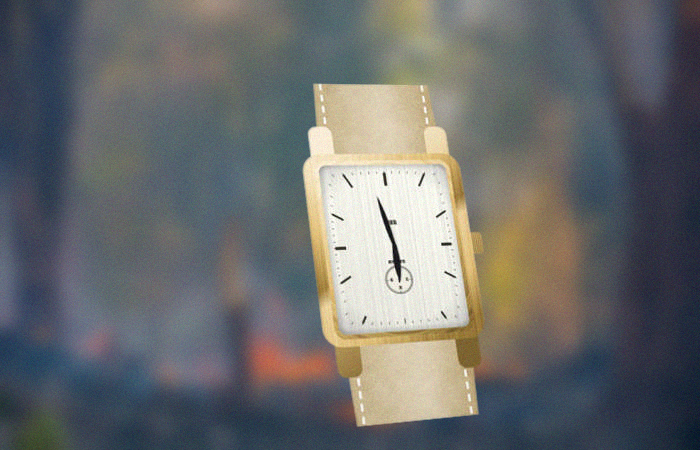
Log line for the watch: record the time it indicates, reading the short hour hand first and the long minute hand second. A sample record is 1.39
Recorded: 5.58
